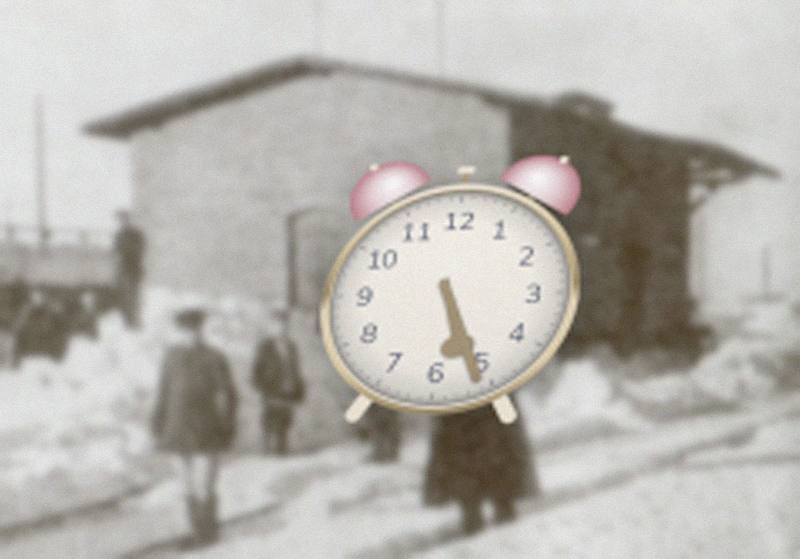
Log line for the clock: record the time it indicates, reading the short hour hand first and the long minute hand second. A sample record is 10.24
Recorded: 5.26
